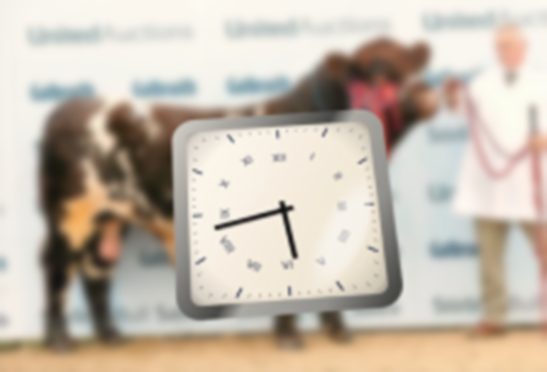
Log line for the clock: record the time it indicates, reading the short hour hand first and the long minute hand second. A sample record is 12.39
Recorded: 5.43
